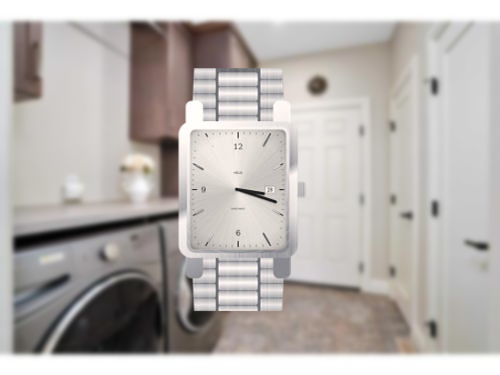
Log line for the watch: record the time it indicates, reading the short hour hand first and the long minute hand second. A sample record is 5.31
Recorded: 3.18
